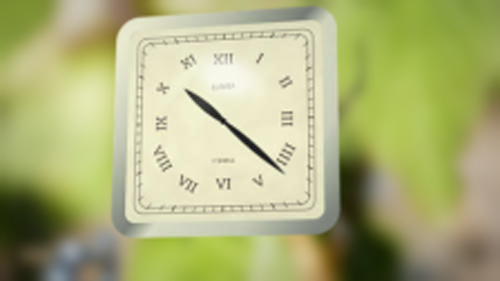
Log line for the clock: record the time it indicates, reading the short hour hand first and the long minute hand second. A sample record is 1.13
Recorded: 10.22
